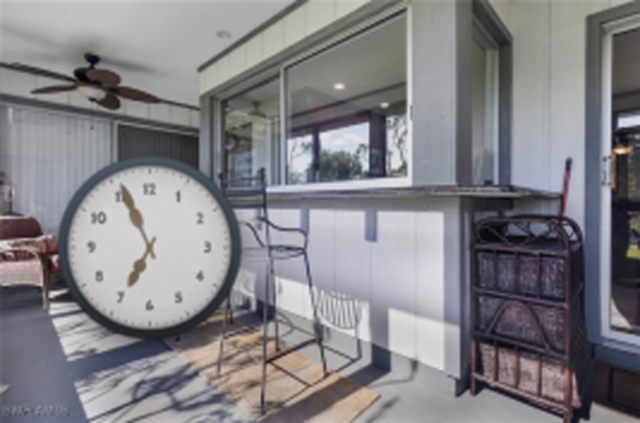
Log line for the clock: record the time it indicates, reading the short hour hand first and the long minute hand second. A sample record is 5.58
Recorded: 6.56
